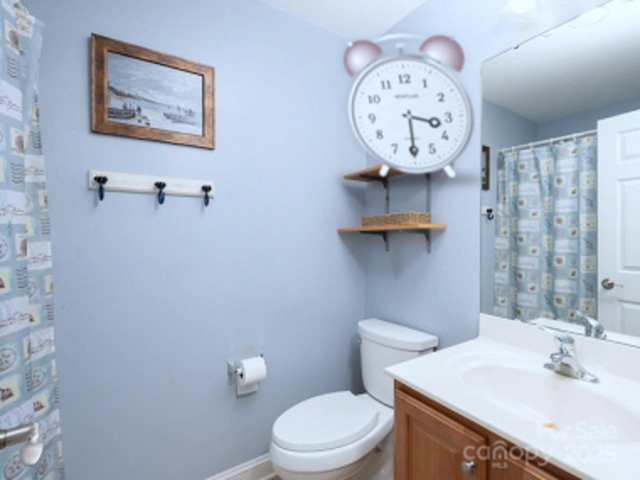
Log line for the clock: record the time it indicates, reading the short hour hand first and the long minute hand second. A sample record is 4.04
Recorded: 3.30
